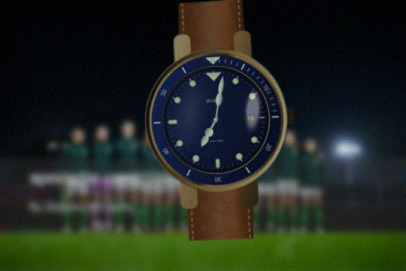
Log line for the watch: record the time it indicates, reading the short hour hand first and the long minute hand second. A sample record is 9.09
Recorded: 7.02
